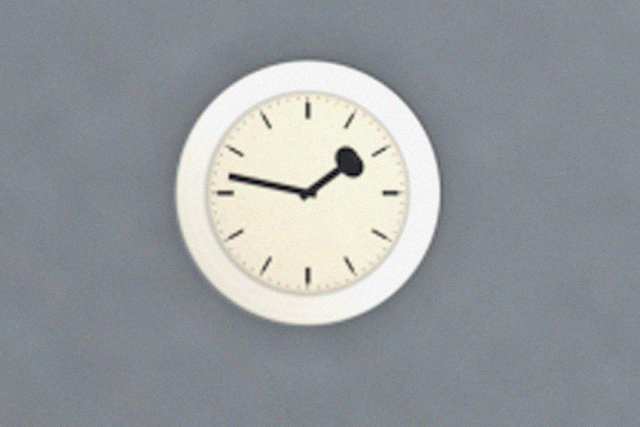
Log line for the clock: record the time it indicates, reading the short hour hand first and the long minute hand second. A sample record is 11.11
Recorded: 1.47
